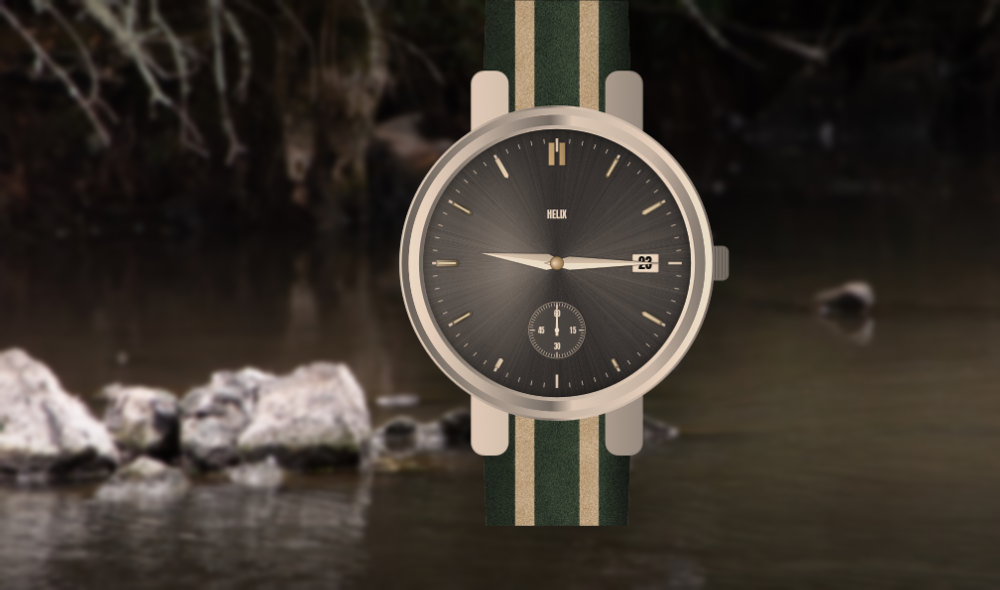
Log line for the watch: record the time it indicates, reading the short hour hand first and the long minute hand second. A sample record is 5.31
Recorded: 9.15
